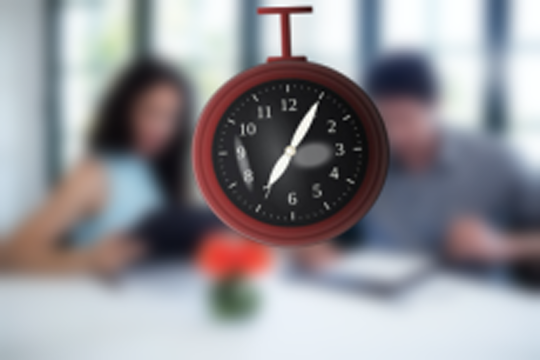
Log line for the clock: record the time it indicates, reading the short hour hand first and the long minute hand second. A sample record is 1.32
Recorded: 7.05
